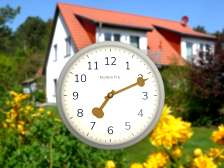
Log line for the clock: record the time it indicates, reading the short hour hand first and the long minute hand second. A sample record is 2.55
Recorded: 7.11
